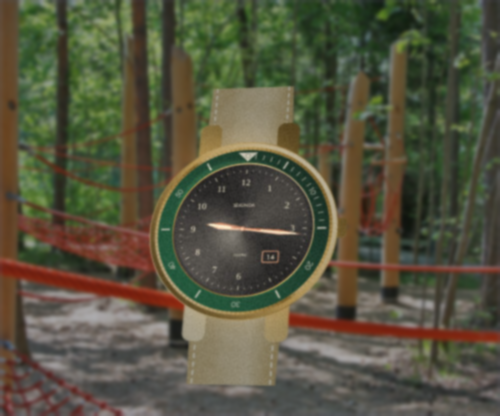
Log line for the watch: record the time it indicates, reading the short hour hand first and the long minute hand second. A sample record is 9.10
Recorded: 9.16
